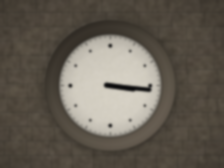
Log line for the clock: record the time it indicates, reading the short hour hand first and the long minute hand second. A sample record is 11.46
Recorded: 3.16
